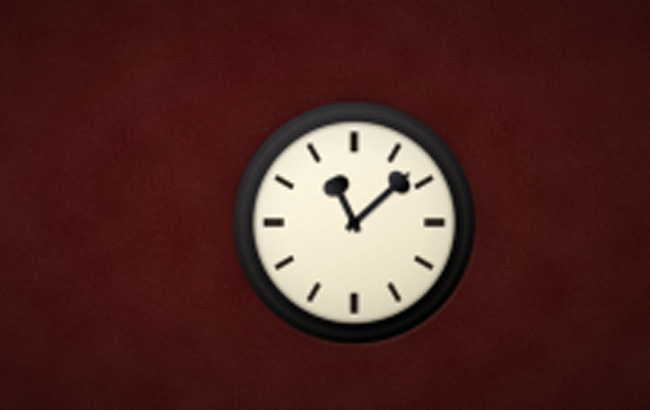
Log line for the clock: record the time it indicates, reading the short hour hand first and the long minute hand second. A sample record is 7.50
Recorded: 11.08
